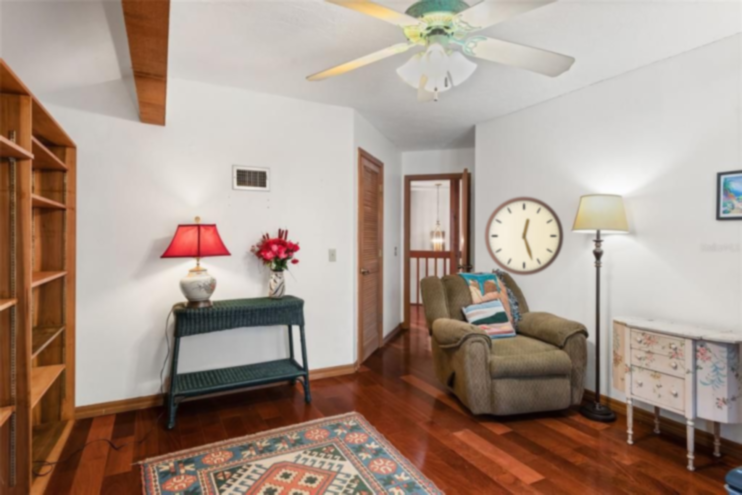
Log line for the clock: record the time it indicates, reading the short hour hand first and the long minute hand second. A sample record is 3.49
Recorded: 12.27
